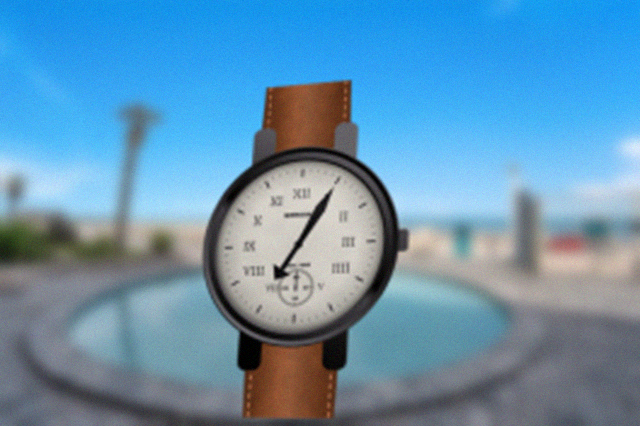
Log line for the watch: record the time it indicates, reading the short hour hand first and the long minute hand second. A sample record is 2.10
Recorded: 7.05
